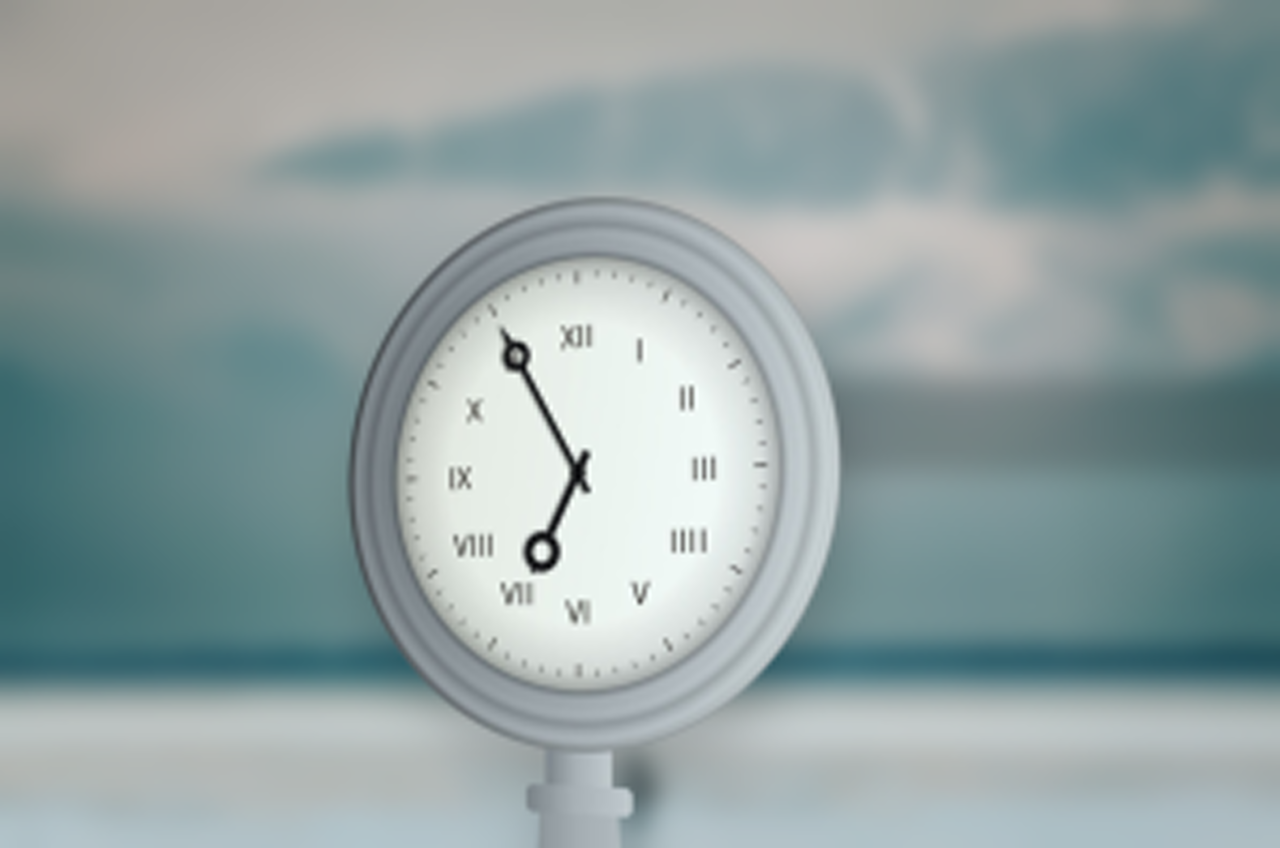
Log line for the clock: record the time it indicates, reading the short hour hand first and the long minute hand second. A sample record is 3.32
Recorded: 6.55
